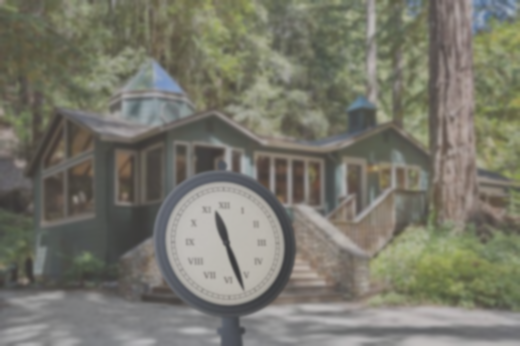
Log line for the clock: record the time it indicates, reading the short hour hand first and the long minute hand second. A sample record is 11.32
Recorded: 11.27
